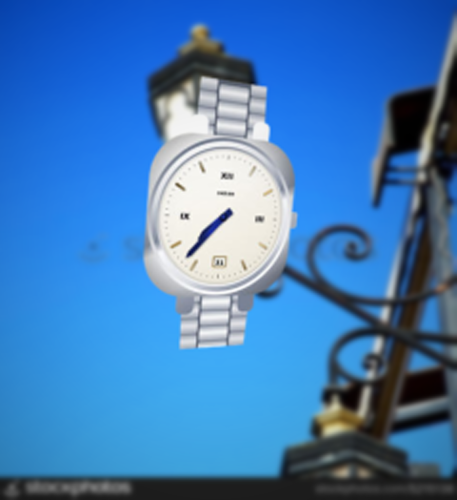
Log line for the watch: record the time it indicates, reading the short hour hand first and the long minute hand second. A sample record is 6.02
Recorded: 7.37
